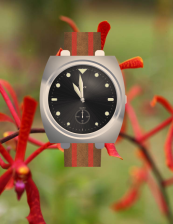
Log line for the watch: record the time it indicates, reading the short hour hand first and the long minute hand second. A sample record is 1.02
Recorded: 10.59
